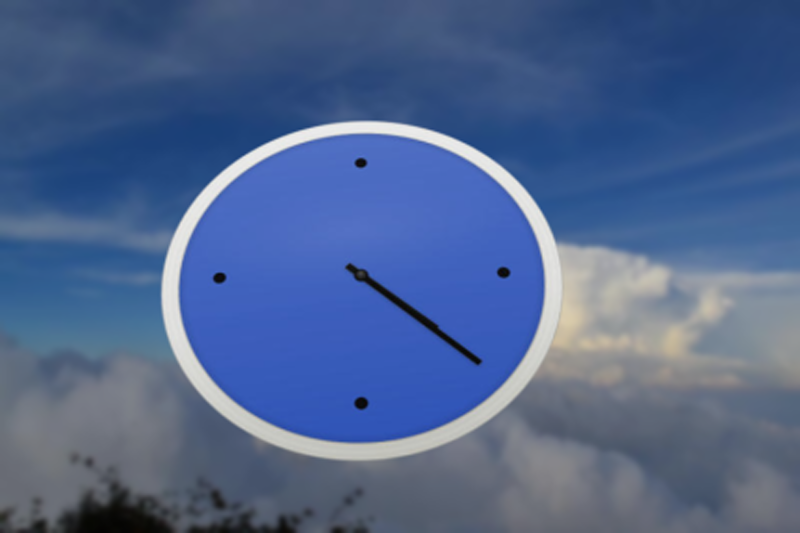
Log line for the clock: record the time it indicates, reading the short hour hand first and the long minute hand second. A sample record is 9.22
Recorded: 4.22
